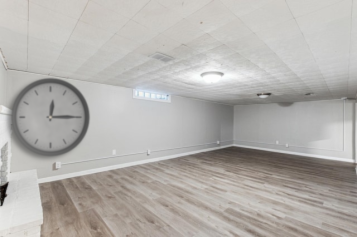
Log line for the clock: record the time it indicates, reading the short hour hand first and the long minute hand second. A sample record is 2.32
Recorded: 12.15
